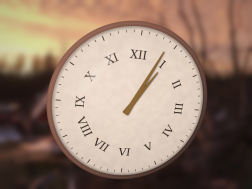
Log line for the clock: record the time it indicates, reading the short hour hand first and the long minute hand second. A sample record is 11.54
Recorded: 1.04
